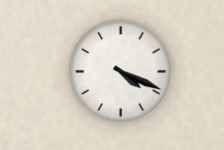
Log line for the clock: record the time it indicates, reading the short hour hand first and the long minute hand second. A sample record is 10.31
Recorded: 4.19
